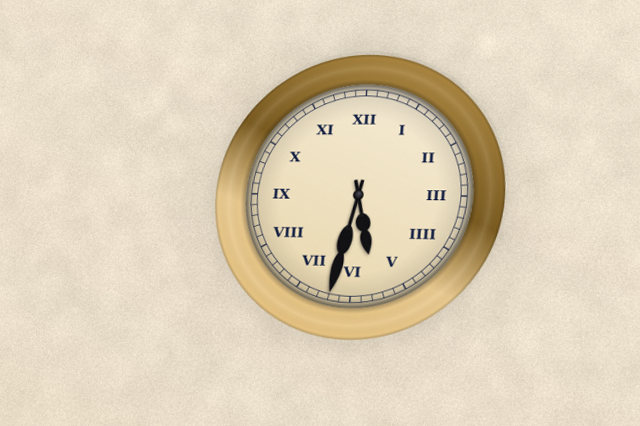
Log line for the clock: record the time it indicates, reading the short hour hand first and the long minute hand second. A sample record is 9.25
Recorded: 5.32
